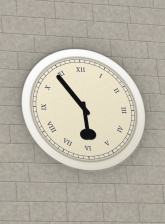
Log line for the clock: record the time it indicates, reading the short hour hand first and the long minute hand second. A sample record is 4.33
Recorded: 5.54
